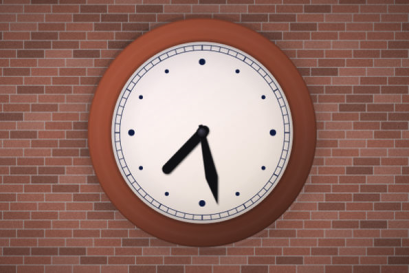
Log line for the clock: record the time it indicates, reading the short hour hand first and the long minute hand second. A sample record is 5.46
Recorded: 7.28
